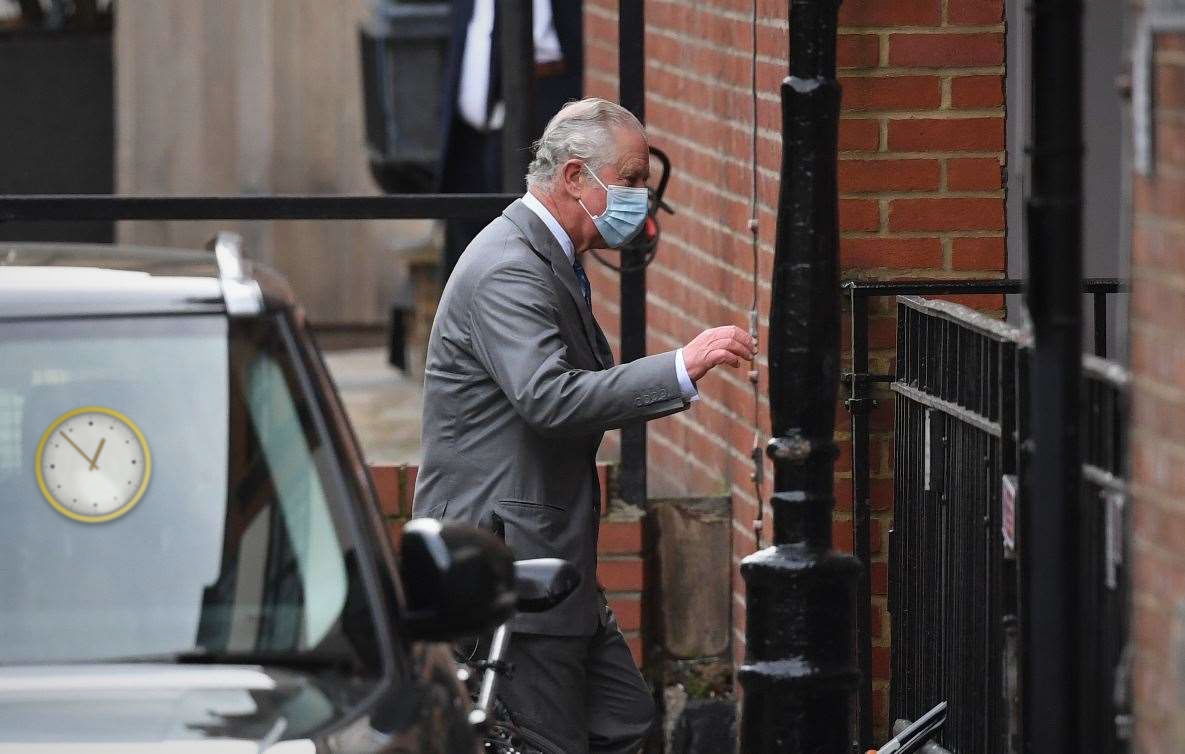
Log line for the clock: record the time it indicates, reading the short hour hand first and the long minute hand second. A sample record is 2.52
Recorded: 12.53
